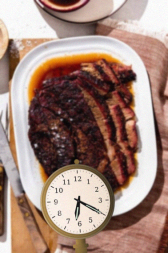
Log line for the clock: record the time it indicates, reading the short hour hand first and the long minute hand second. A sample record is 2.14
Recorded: 6.20
